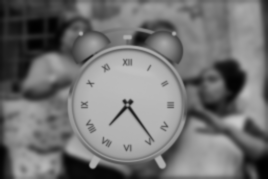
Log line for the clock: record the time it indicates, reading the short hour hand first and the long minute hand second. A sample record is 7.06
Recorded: 7.24
